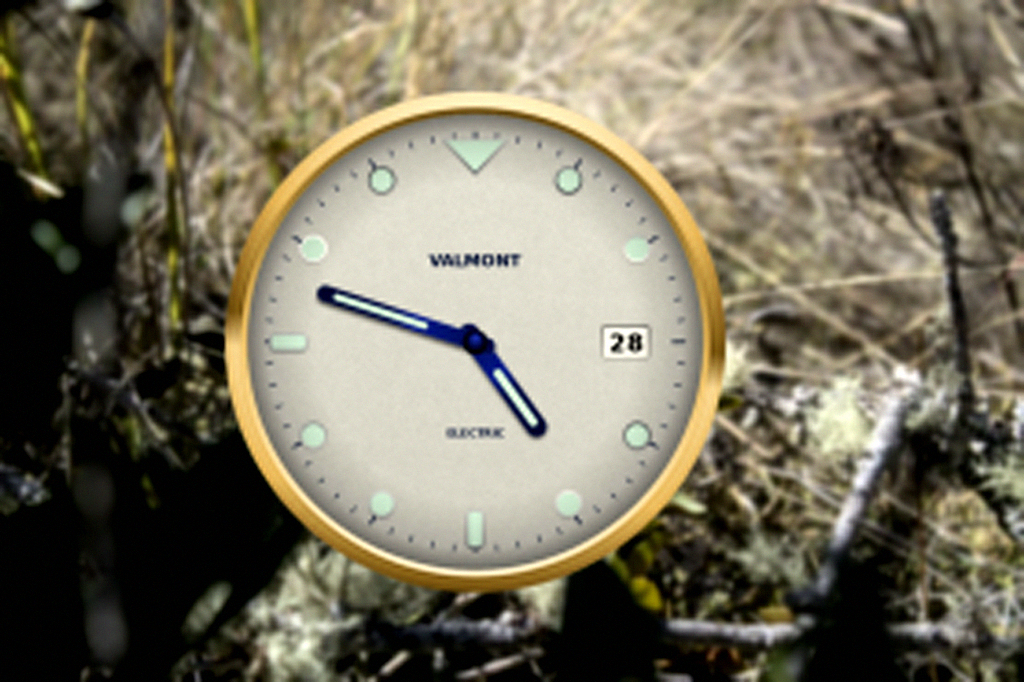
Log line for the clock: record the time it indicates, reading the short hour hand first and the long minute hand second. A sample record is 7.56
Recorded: 4.48
